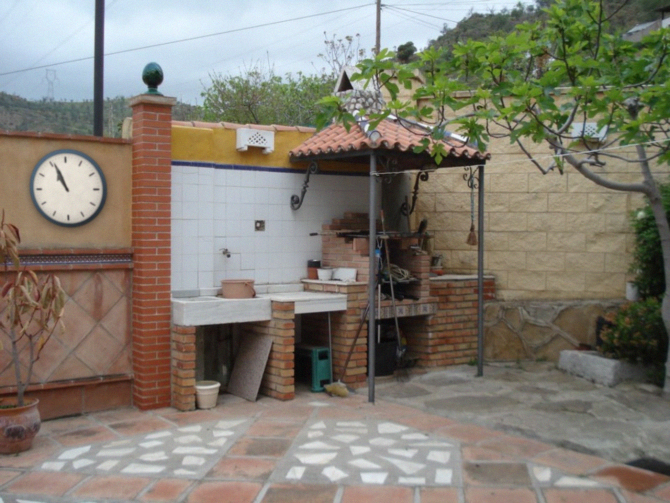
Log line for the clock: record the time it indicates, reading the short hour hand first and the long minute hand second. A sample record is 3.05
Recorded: 10.56
